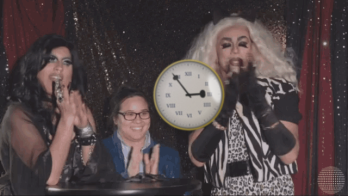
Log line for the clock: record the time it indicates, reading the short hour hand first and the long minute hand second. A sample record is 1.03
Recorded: 2.54
